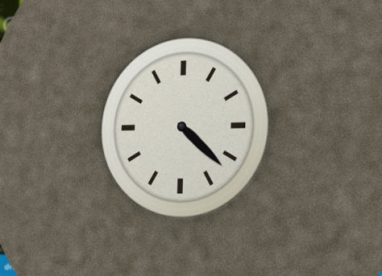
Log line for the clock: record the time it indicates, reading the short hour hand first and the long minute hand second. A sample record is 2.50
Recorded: 4.22
